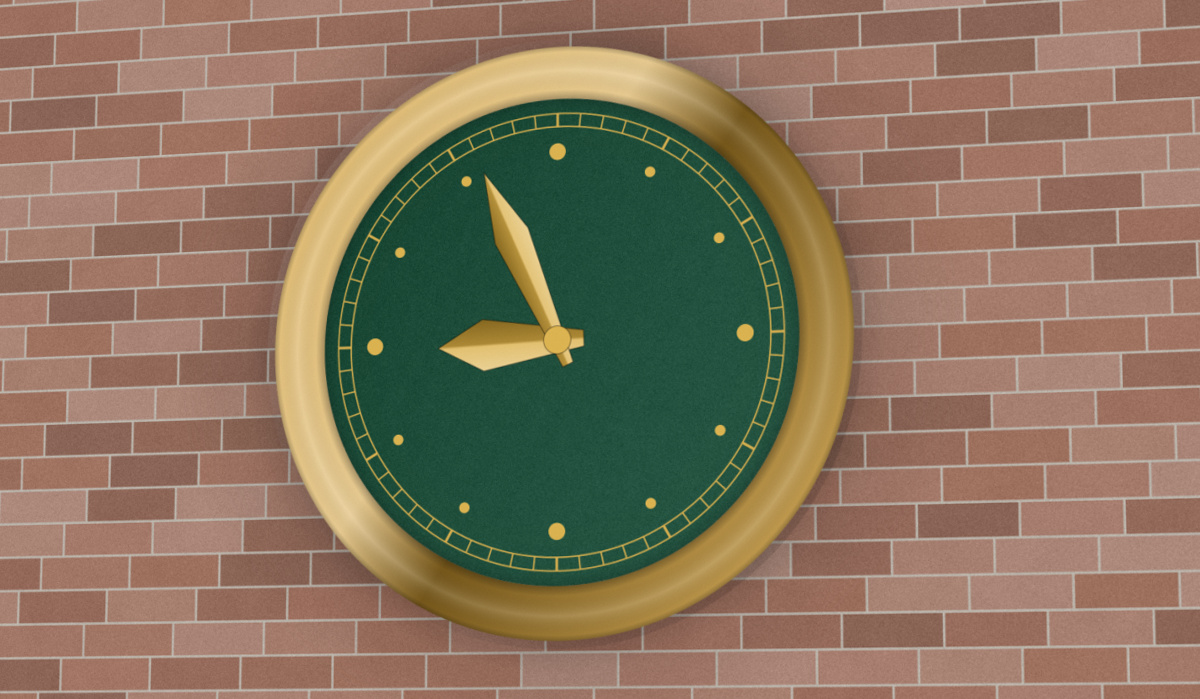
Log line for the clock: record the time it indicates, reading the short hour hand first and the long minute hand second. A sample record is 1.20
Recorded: 8.56
